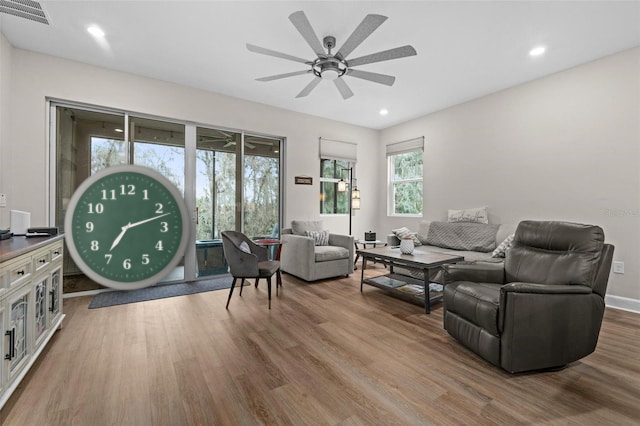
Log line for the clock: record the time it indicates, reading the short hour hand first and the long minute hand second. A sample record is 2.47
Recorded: 7.12
